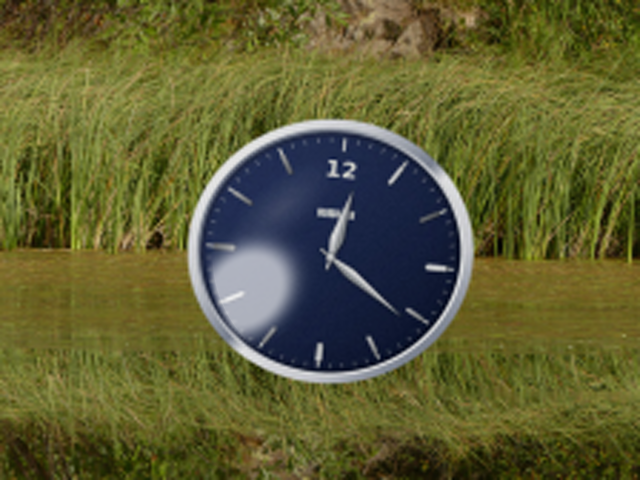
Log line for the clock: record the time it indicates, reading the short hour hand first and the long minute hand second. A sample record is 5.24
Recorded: 12.21
